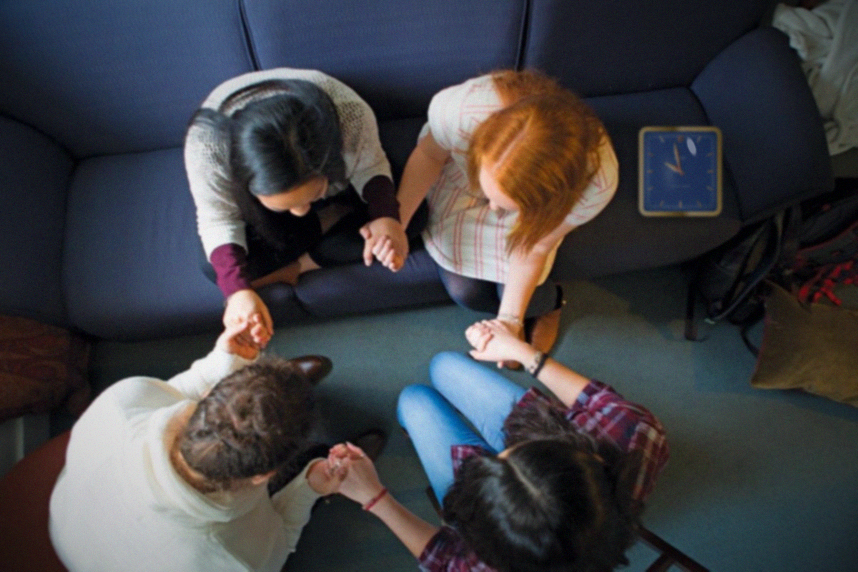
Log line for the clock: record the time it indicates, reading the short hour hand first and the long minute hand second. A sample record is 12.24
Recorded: 9.58
